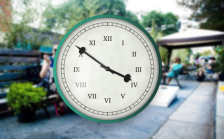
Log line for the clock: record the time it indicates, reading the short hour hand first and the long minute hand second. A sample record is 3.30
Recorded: 3.51
